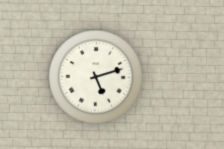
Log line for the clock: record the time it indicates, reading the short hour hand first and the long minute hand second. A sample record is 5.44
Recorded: 5.12
